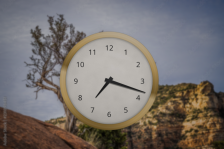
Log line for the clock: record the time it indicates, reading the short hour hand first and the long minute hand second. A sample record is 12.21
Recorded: 7.18
